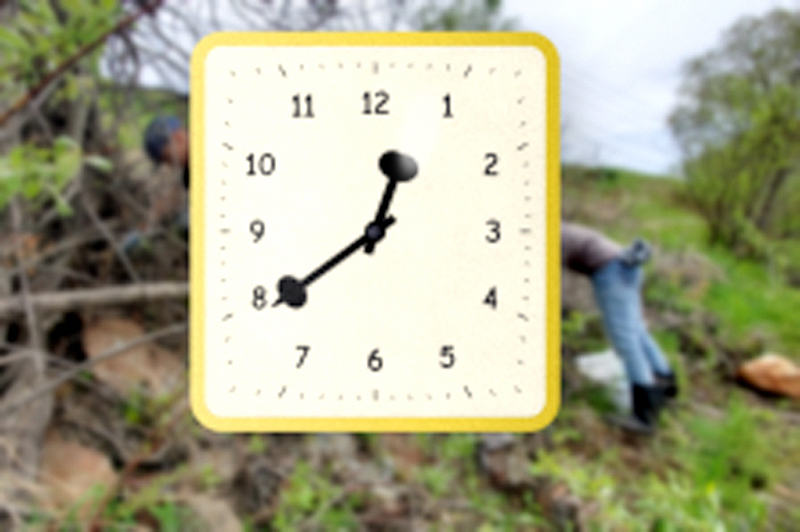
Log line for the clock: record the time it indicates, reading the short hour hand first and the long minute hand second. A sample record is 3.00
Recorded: 12.39
